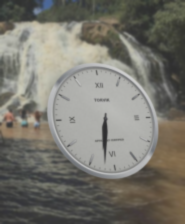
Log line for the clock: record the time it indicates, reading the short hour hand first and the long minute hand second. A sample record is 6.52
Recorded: 6.32
